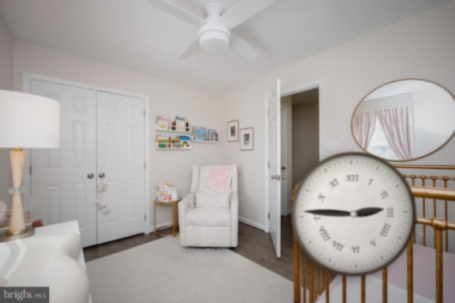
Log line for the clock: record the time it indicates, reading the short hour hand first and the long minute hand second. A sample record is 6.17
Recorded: 2.46
